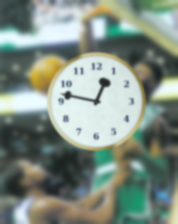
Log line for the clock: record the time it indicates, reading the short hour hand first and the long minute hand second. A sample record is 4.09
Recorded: 12.47
